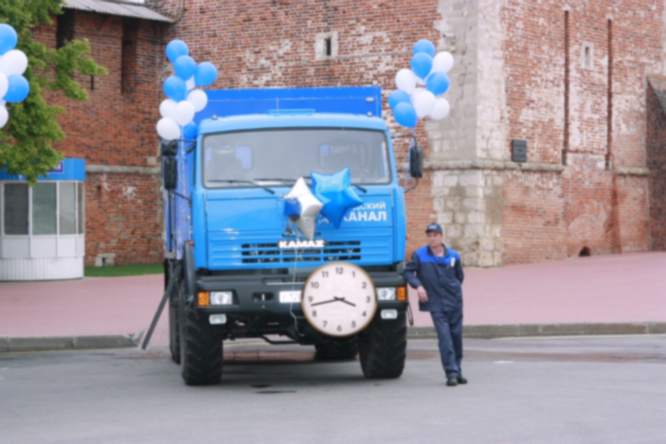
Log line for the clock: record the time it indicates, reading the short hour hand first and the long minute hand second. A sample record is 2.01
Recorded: 3.43
